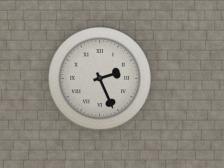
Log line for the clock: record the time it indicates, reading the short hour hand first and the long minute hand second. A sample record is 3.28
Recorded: 2.26
